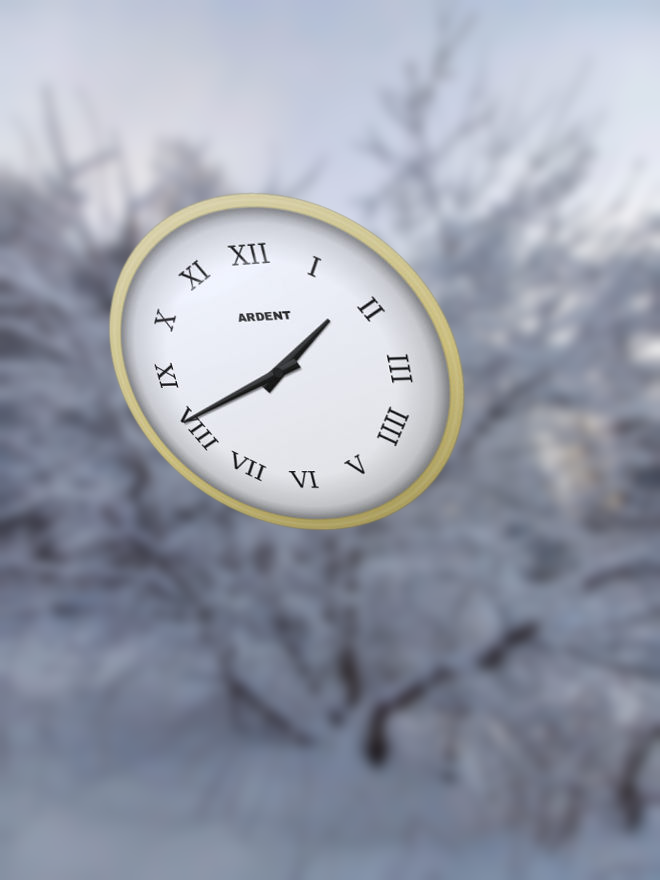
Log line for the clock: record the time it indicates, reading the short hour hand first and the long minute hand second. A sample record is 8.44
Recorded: 1.41
